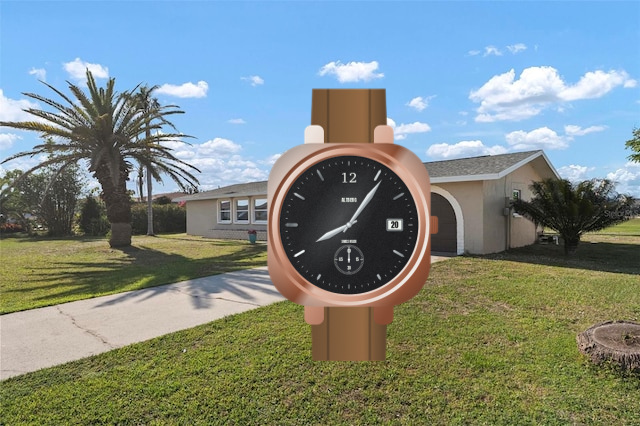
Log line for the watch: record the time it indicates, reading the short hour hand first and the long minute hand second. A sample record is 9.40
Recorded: 8.06
